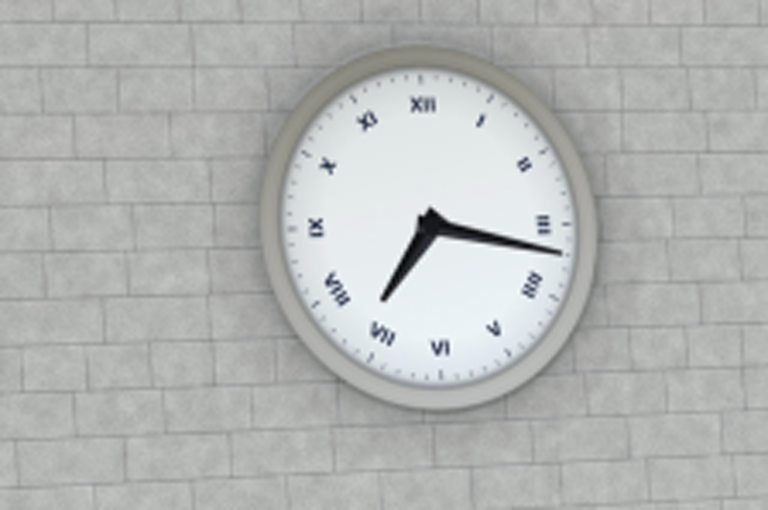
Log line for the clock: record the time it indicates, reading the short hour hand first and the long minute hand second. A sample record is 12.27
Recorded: 7.17
